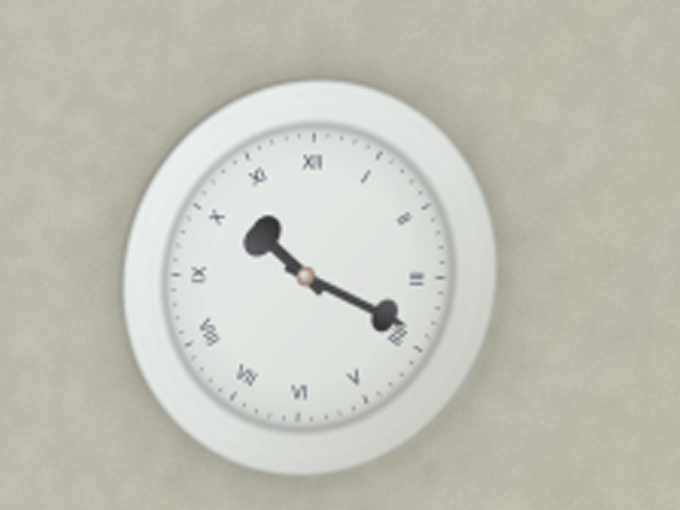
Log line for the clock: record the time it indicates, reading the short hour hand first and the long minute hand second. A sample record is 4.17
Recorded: 10.19
